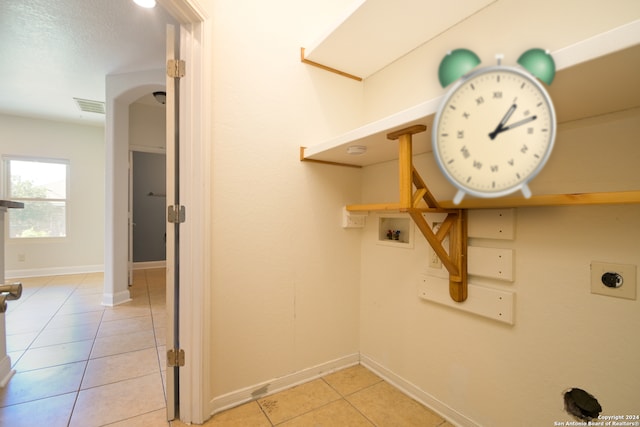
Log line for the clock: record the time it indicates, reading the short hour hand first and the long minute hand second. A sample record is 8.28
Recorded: 1.12
